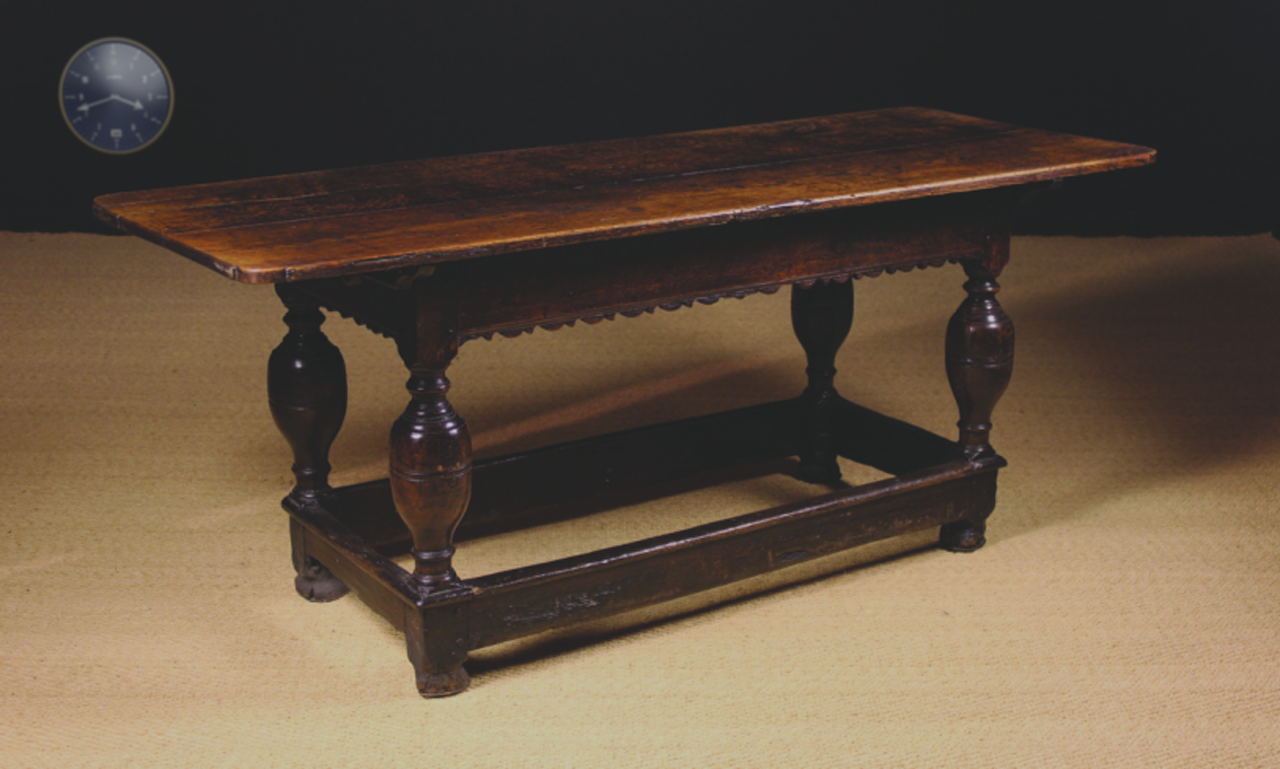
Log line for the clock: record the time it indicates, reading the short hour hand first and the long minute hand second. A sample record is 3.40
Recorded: 3.42
